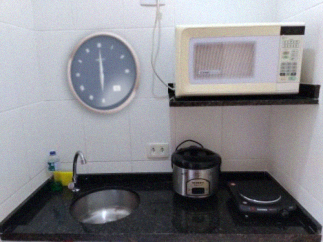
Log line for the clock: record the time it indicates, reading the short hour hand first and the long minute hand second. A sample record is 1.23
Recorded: 6.00
